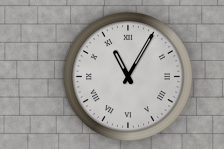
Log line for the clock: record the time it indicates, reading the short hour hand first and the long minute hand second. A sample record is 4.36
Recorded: 11.05
